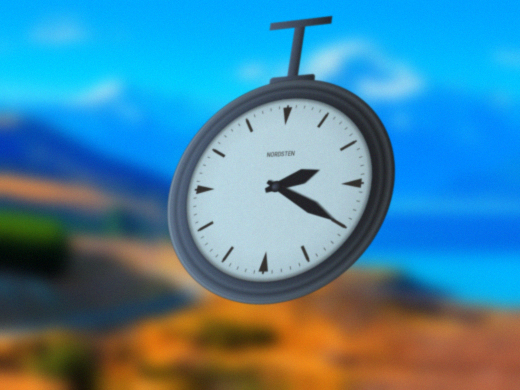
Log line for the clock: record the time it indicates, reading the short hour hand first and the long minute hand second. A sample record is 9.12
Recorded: 2.20
